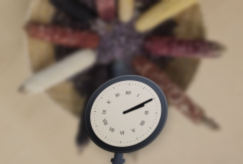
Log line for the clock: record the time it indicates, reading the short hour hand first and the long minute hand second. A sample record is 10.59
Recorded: 2.10
